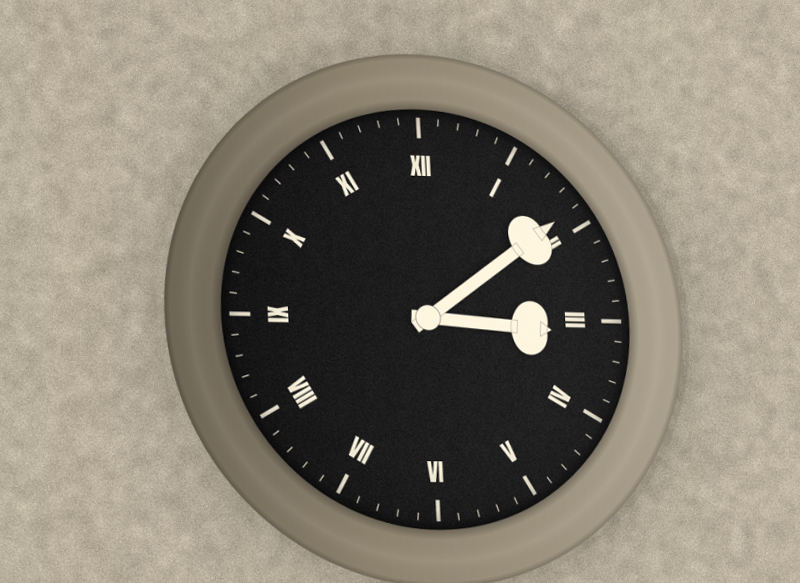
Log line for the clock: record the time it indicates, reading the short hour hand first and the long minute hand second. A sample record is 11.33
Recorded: 3.09
